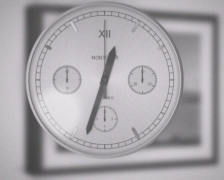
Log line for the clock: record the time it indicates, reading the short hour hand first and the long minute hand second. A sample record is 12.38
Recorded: 12.33
